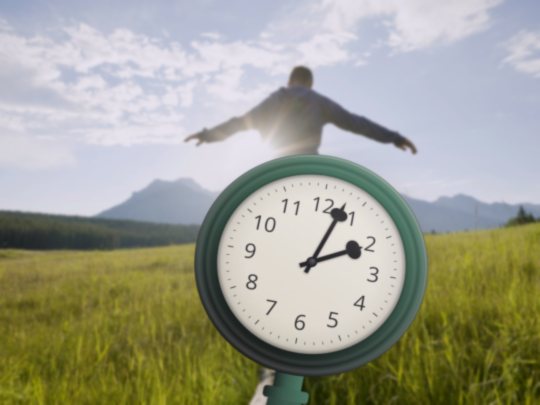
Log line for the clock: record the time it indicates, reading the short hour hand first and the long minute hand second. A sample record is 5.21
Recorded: 2.03
